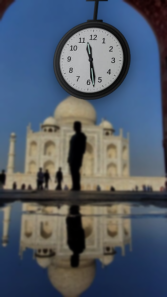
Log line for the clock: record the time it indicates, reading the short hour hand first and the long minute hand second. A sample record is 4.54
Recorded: 11.28
